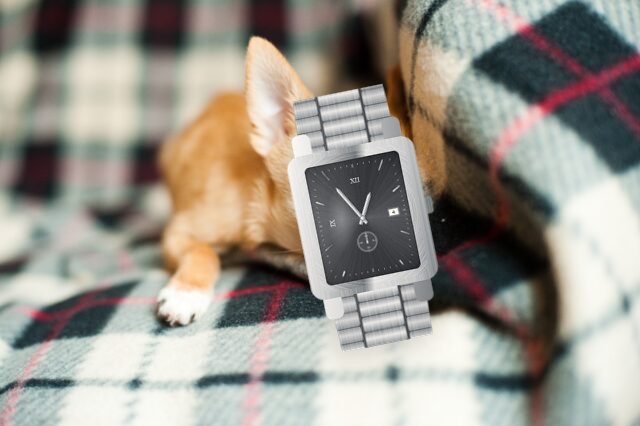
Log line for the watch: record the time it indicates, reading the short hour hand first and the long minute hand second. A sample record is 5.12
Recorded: 12.55
